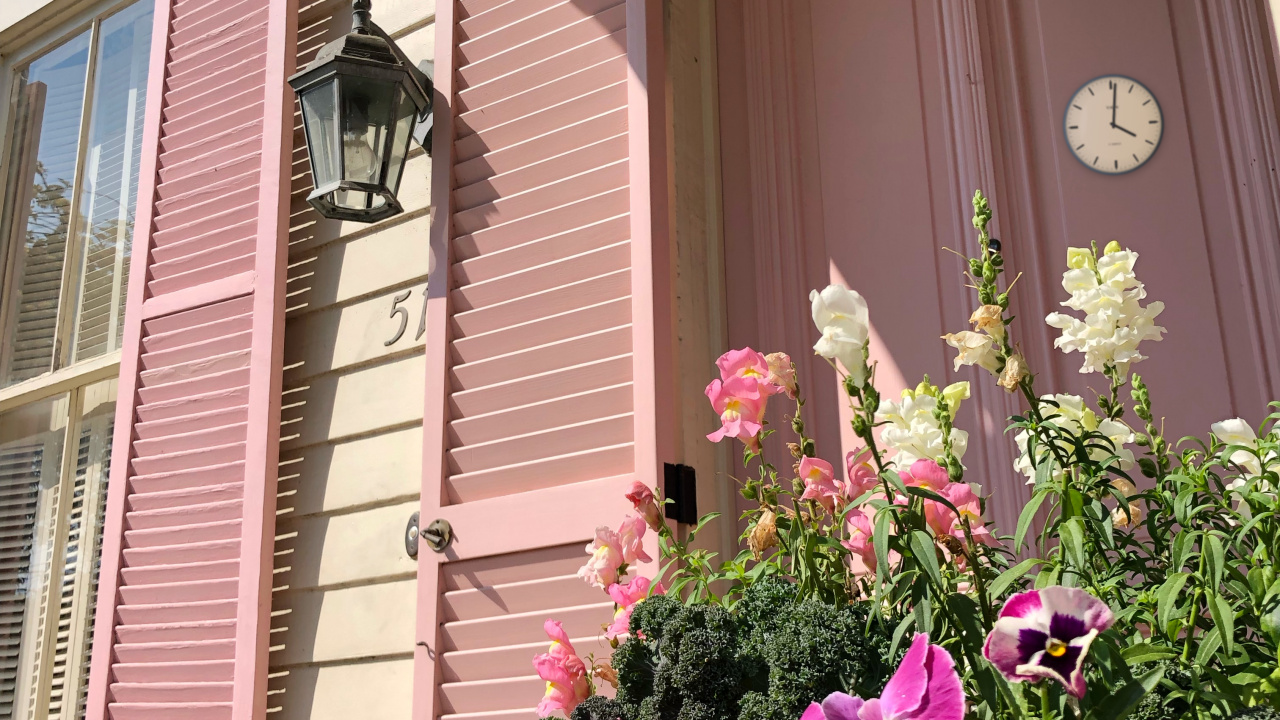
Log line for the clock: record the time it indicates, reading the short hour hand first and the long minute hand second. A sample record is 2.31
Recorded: 4.01
